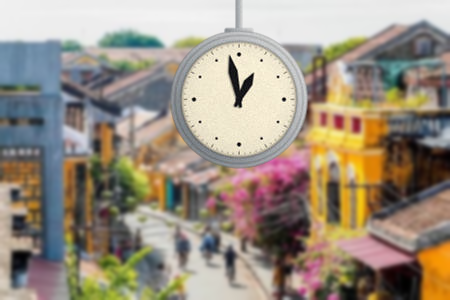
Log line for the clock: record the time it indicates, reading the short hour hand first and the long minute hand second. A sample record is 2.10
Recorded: 12.58
